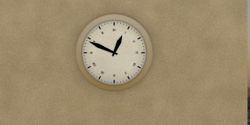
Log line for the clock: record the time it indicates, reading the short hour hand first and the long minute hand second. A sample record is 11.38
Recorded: 12.49
